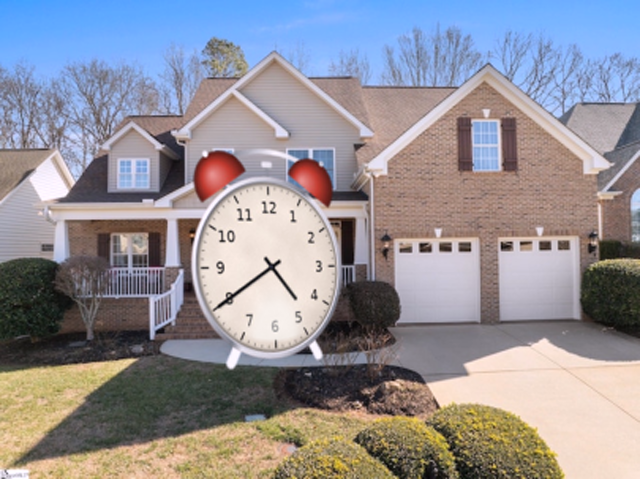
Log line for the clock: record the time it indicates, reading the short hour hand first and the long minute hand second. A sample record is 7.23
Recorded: 4.40
